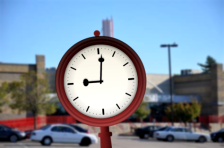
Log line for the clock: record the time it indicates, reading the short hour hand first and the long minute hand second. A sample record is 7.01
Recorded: 9.01
